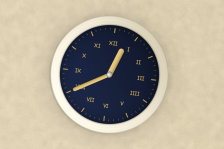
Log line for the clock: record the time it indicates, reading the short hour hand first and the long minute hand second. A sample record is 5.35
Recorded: 12.40
